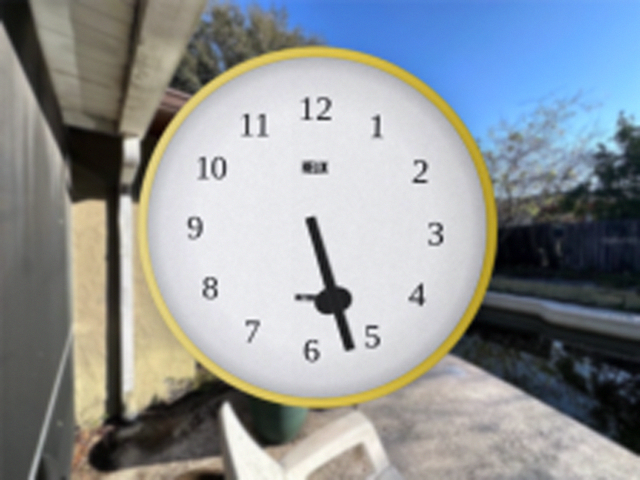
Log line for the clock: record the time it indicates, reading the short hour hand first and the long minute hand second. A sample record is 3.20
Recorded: 5.27
